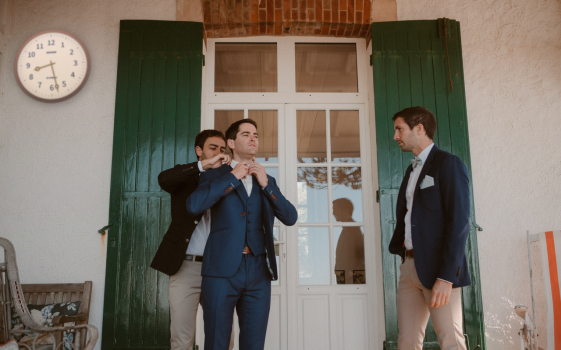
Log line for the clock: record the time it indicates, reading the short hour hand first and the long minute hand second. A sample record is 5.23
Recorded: 8.28
